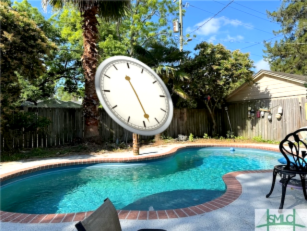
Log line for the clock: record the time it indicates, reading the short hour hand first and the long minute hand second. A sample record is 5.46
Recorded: 11.28
